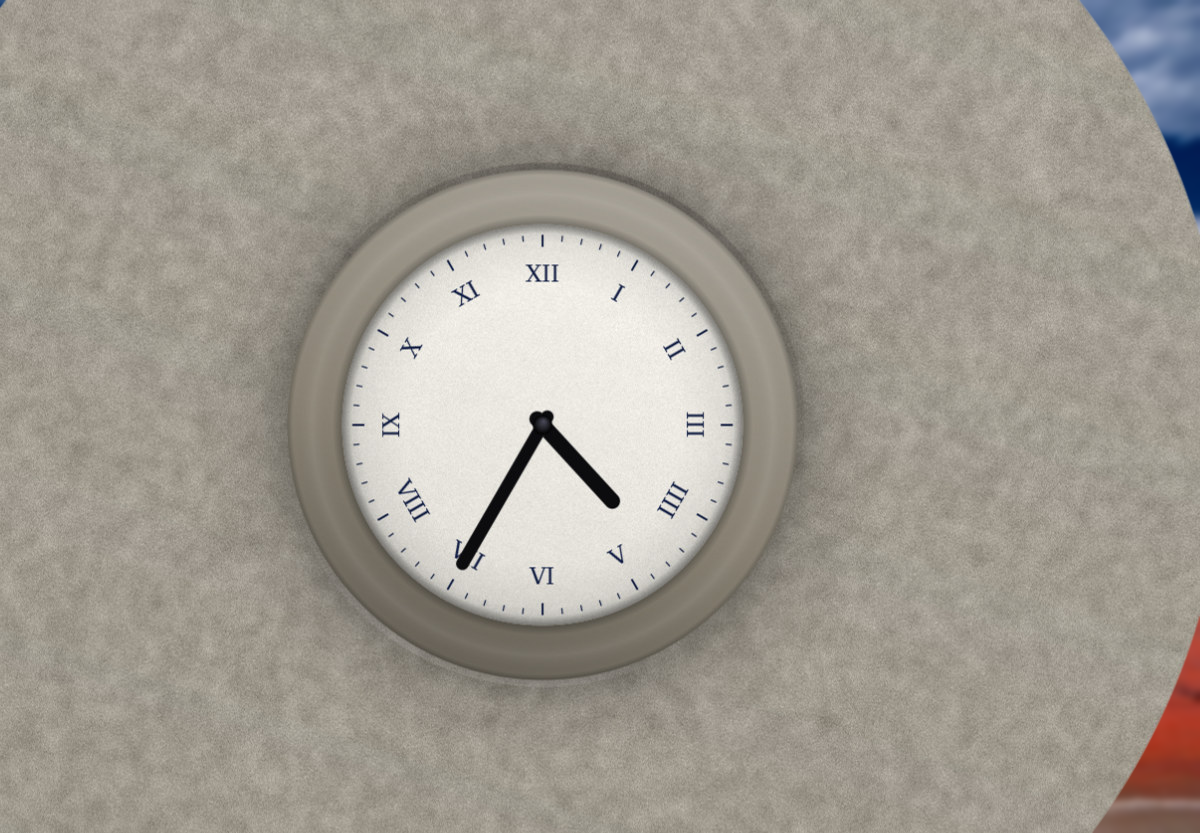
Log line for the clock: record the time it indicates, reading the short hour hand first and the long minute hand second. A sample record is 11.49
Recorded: 4.35
